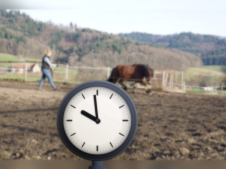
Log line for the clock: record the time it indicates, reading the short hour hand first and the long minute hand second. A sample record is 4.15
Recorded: 9.59
